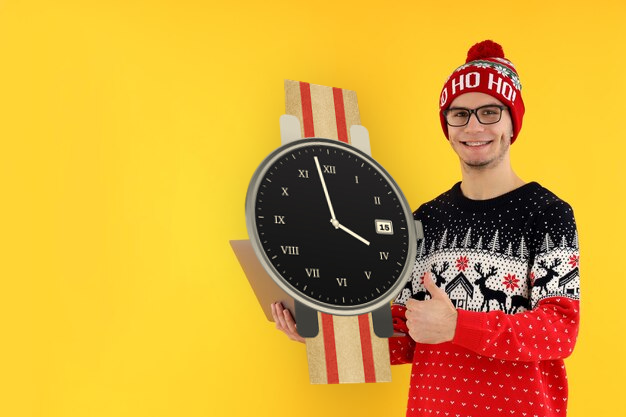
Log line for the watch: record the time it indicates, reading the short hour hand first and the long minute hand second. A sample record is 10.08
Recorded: 3.58
